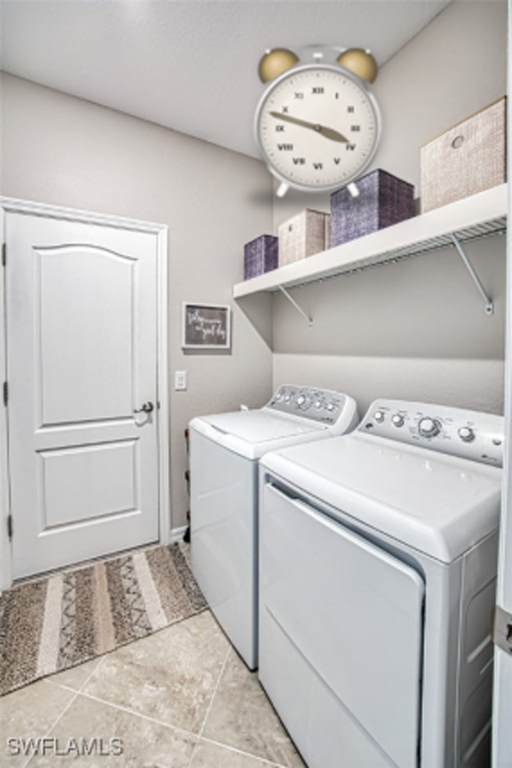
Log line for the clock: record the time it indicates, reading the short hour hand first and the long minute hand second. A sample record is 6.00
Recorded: 3.48
